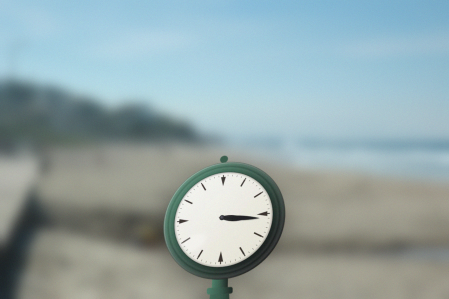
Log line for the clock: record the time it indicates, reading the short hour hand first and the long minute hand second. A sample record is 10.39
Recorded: 3.16
